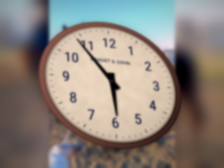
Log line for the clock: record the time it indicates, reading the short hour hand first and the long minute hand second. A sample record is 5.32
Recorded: 5.54
